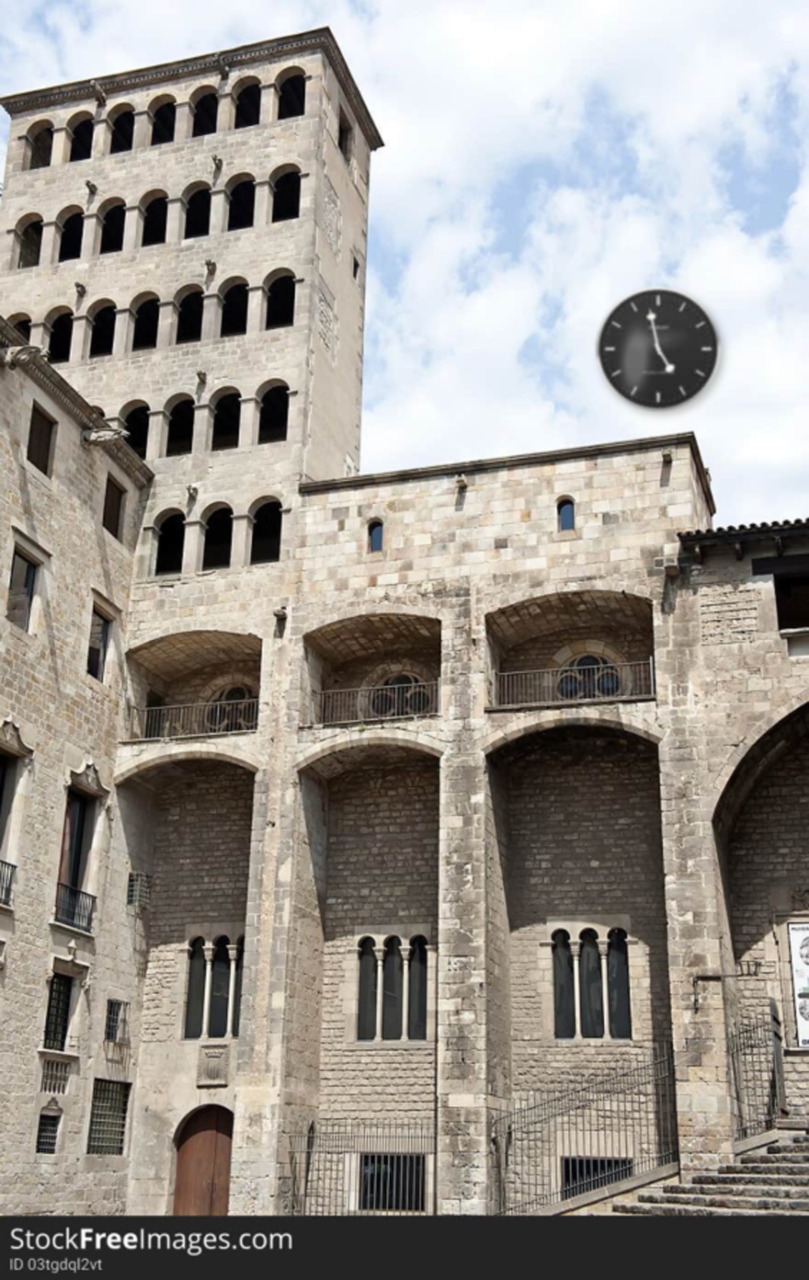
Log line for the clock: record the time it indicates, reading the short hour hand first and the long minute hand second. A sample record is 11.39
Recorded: 4.58
